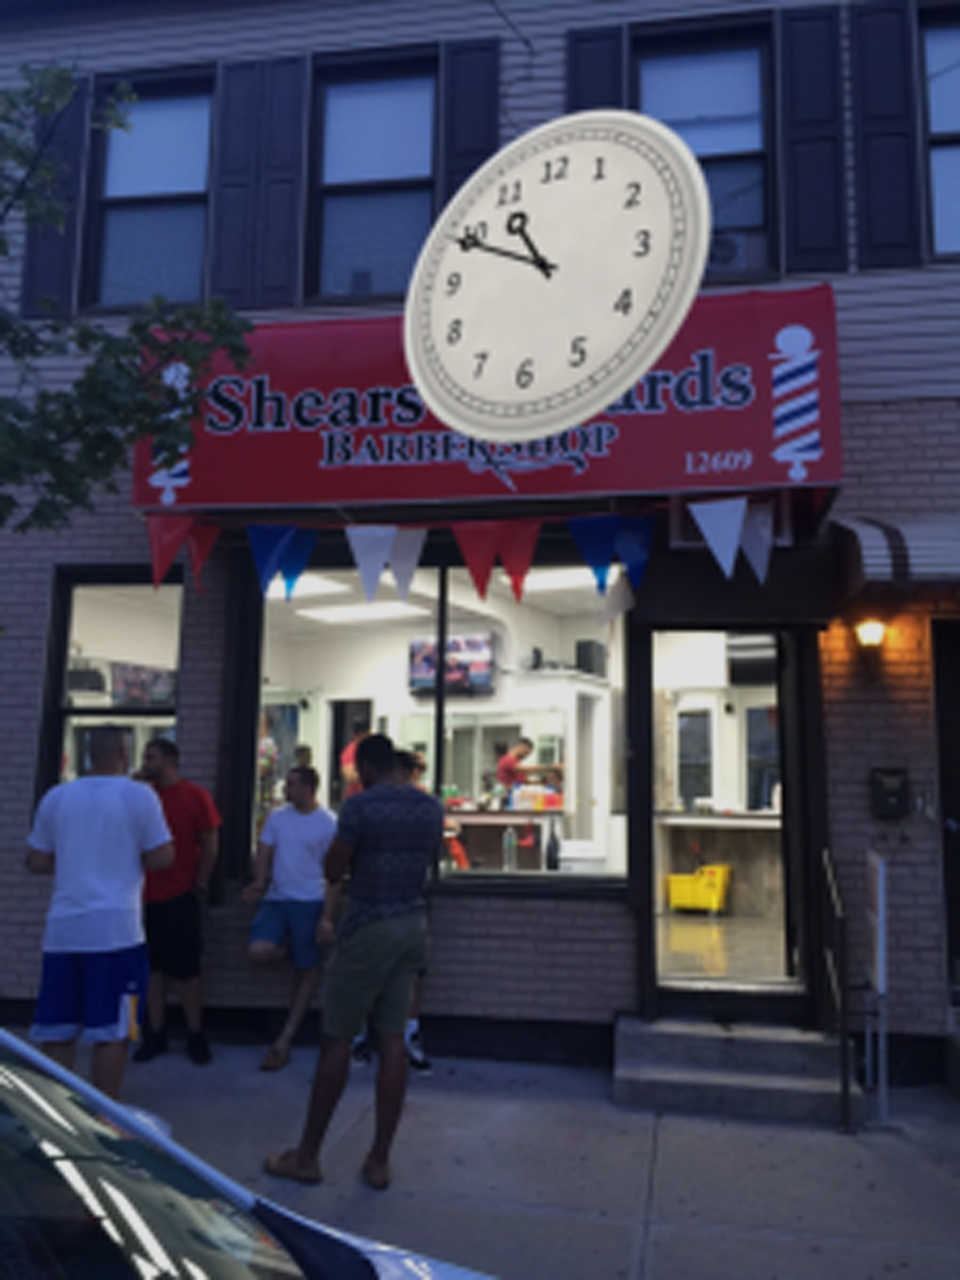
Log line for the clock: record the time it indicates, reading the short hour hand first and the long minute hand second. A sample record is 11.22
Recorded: 10.49
